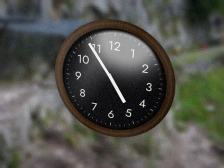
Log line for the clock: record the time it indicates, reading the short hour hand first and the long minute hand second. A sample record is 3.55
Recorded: 4.54
